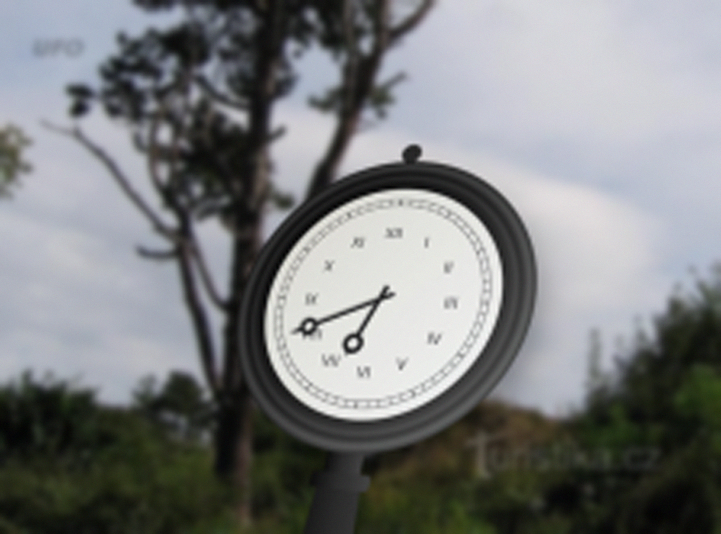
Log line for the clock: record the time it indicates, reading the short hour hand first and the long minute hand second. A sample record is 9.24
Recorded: 6.41
